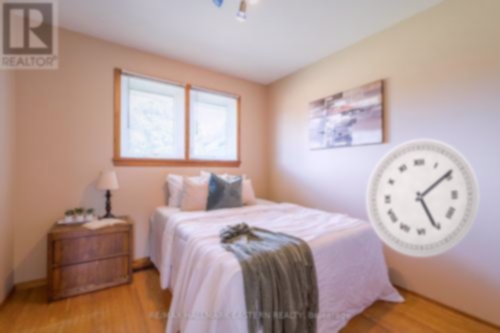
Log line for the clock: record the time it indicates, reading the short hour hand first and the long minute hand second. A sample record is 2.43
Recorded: 5.09
